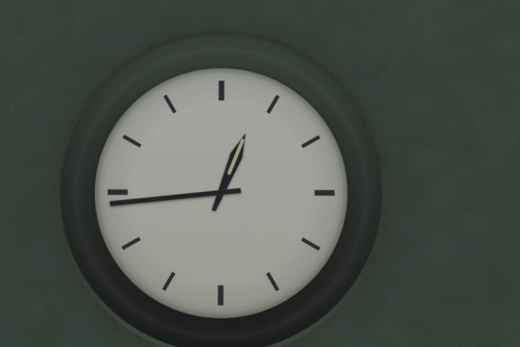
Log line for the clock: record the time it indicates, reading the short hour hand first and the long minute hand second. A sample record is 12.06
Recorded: 12.44
